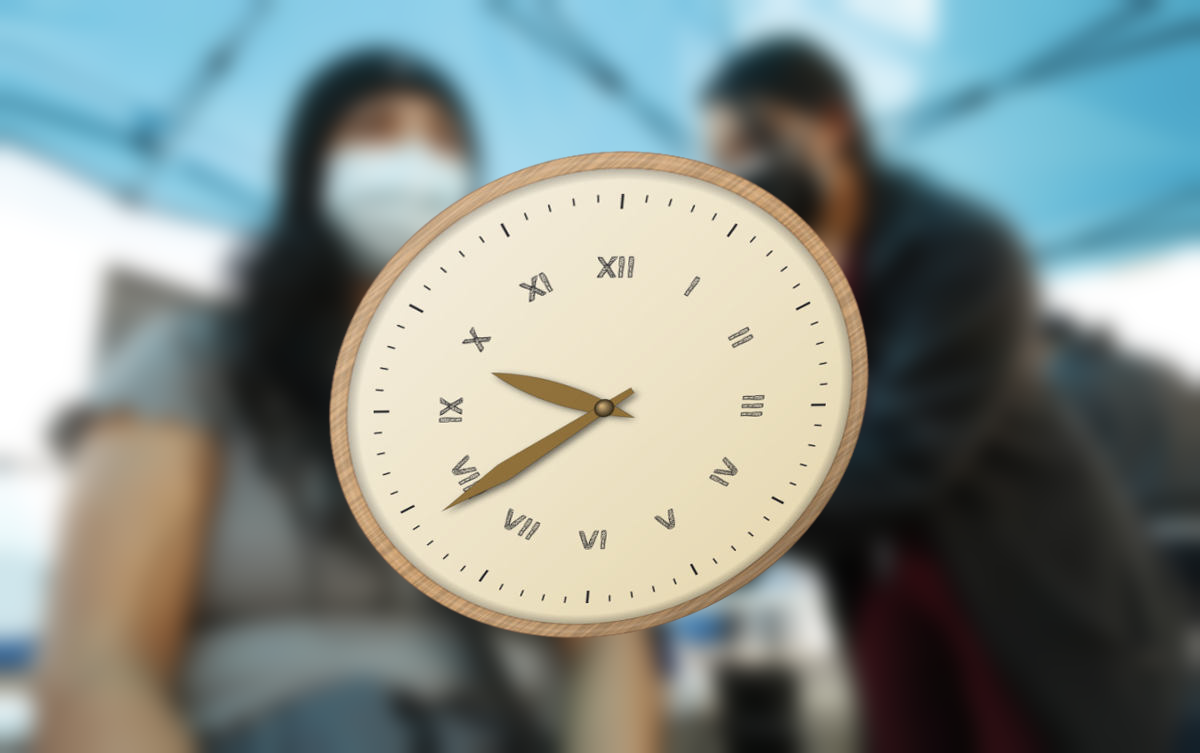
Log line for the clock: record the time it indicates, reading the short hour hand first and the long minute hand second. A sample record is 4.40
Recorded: 9.39
